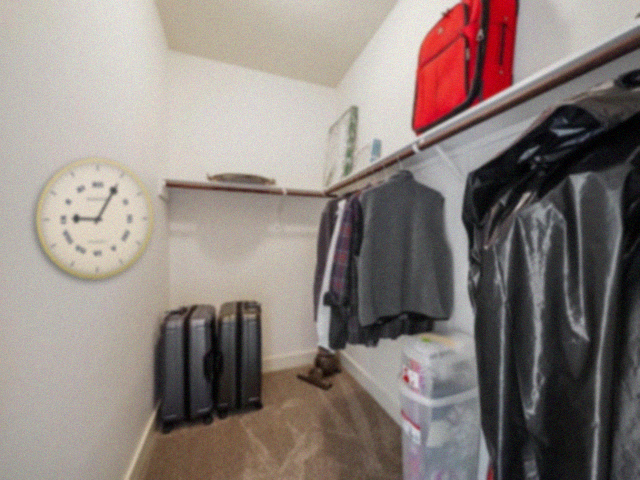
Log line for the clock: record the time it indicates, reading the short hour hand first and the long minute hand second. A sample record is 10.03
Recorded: 9.05
